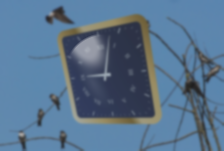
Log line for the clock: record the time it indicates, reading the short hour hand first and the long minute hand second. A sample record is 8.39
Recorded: 9.03
